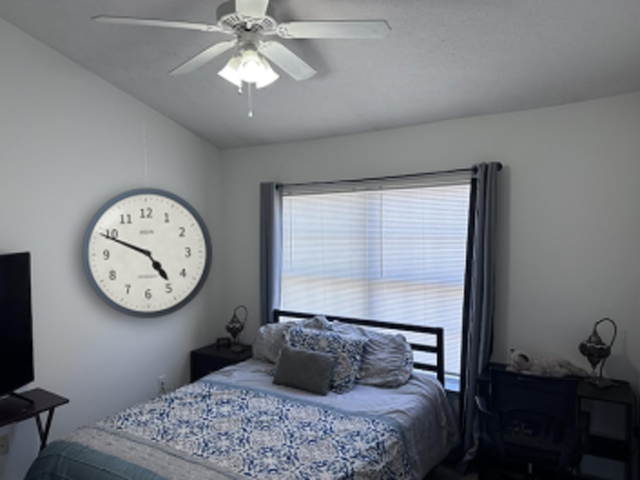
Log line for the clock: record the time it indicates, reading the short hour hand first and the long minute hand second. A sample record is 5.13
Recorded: 4.49
